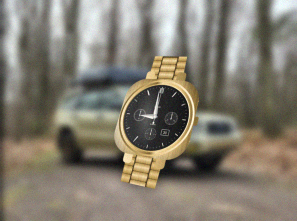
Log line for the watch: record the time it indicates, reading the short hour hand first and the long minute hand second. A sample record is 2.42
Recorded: 8.59
